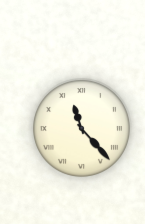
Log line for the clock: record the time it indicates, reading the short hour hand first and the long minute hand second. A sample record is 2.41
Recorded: 11.23
